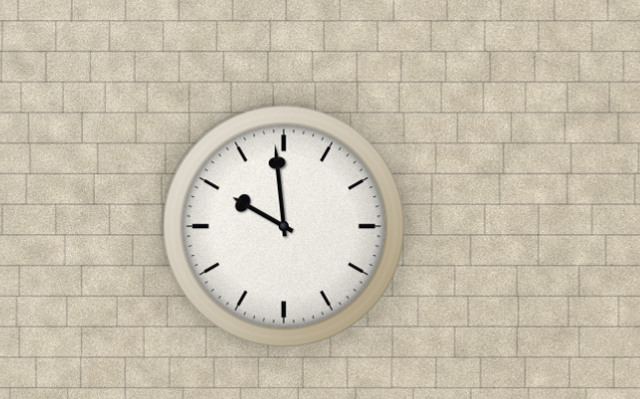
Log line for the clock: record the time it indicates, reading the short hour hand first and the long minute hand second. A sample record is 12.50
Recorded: 9.59
